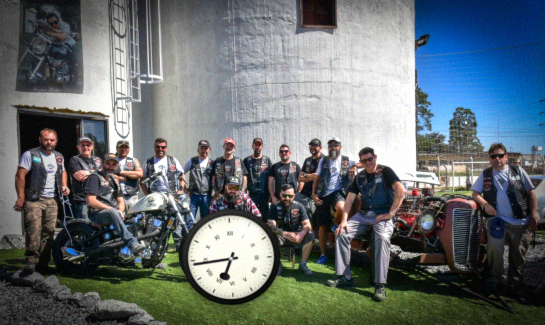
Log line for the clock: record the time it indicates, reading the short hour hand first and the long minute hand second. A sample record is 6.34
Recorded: 6.44
